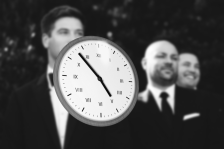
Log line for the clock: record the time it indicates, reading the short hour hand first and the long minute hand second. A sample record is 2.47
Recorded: 4.53
